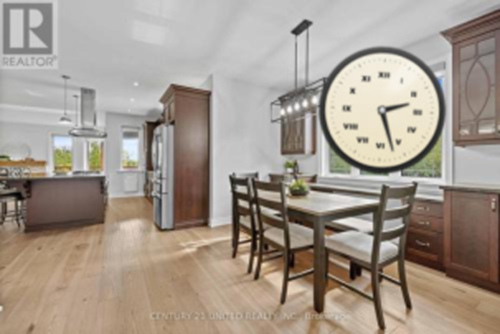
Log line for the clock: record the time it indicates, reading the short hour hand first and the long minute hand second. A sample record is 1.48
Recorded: 2.27
